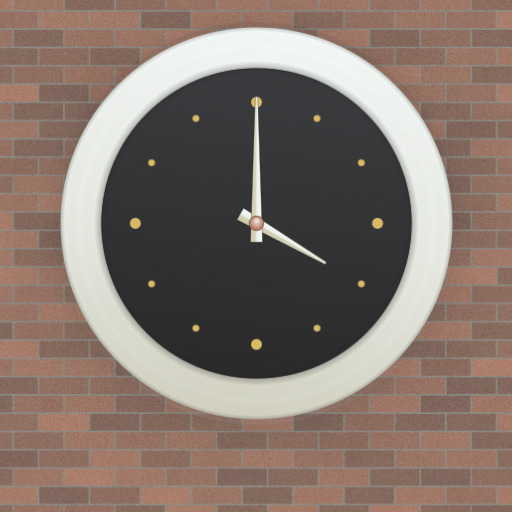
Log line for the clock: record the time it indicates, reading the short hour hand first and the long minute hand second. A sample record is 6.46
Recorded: 4.00
